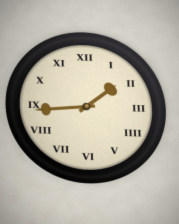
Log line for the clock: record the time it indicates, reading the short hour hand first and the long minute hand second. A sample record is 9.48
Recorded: 1.44
